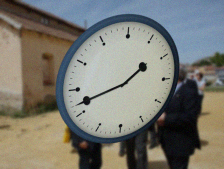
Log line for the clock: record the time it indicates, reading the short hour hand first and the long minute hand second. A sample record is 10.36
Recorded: 1.42
